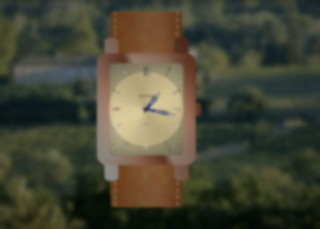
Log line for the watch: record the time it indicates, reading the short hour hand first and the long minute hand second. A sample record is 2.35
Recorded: 1.17
